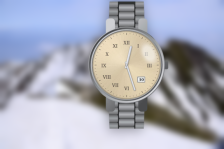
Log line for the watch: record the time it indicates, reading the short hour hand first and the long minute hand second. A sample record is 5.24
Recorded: 12.27
